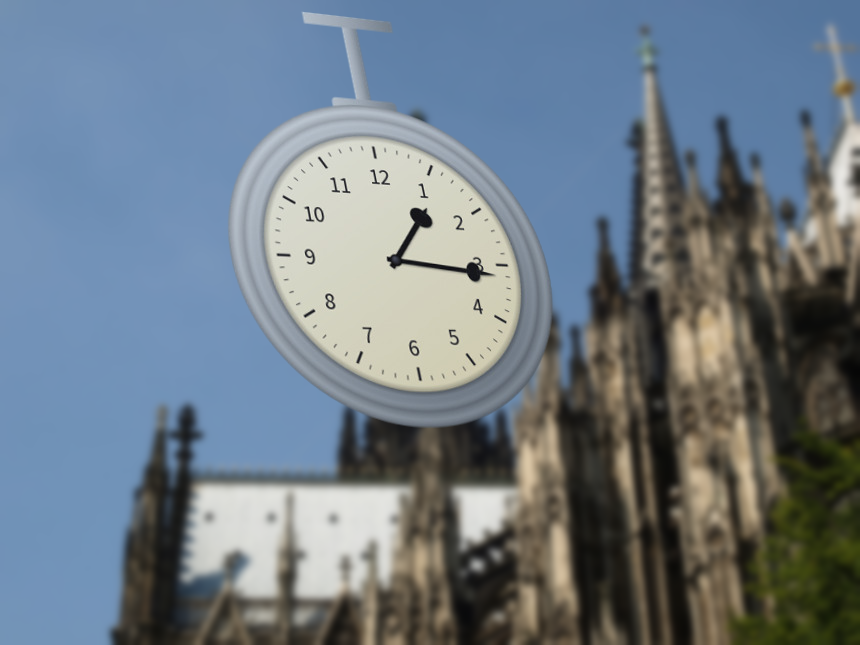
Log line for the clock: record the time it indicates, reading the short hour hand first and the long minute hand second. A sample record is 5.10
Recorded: 1.16
